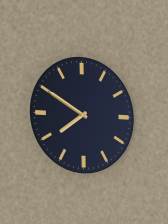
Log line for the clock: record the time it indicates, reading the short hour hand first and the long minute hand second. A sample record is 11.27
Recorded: 7.50
